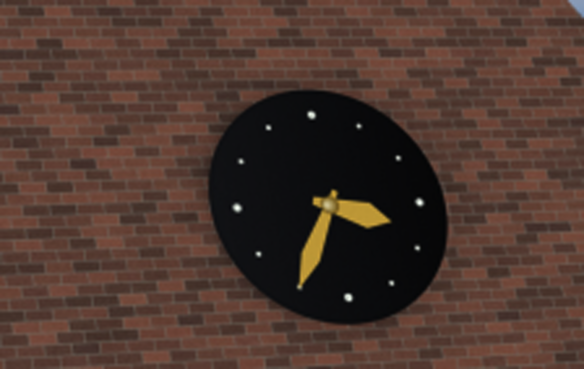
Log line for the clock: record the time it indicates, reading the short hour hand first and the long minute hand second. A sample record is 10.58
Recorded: 3.35
